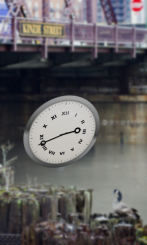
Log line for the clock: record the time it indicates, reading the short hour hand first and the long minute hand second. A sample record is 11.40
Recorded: 2.42
